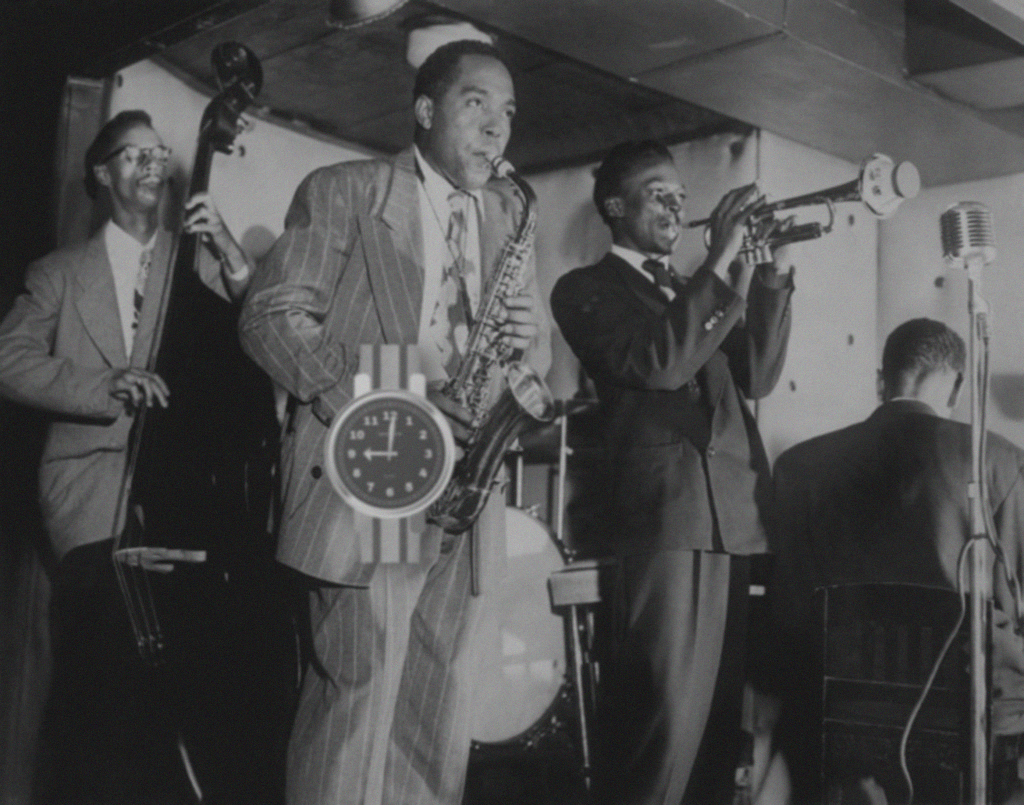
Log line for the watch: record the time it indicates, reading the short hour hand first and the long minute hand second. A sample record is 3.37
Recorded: 9.01
